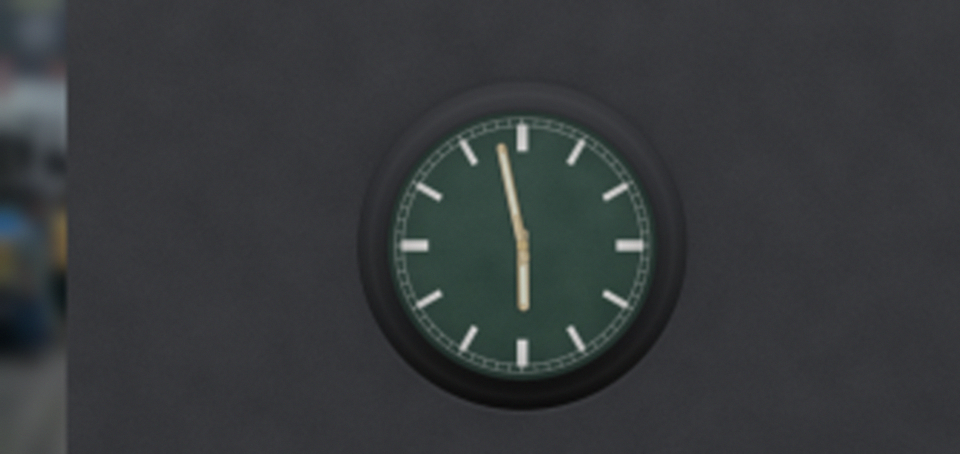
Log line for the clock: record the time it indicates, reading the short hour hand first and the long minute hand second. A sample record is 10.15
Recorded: 5.58
